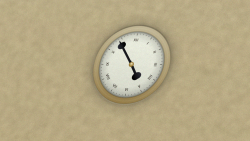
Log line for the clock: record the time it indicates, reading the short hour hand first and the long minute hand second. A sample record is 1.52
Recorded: 4.54
